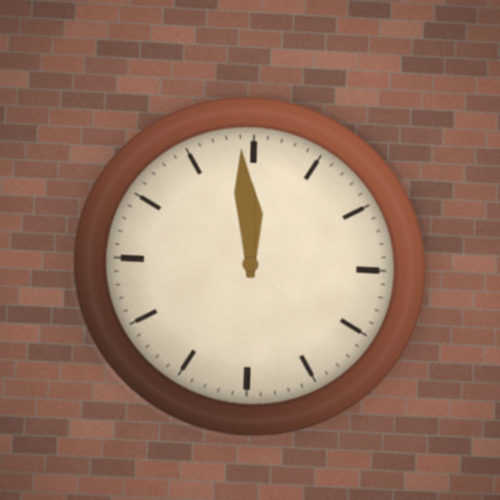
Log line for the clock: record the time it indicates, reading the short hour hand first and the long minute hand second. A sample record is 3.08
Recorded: 11.59
